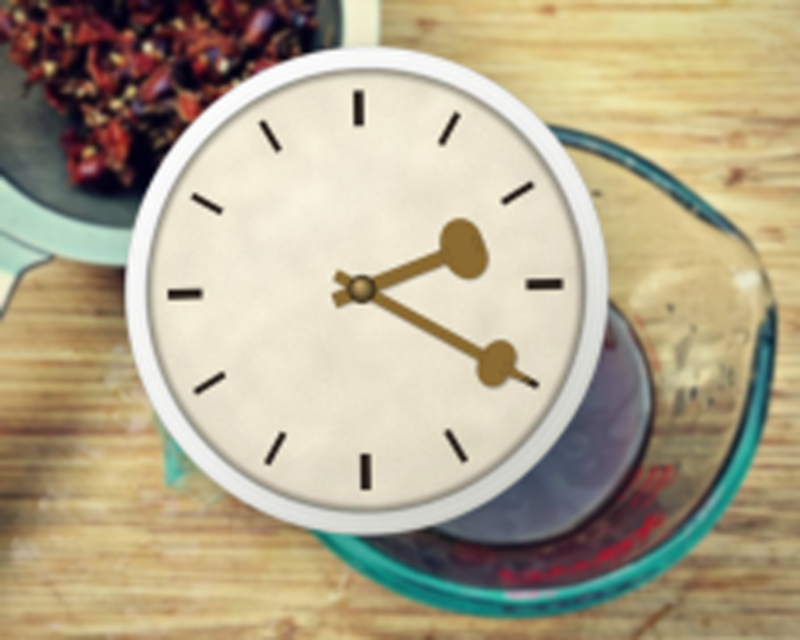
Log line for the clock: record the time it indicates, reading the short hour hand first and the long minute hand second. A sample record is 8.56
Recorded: 2.20
